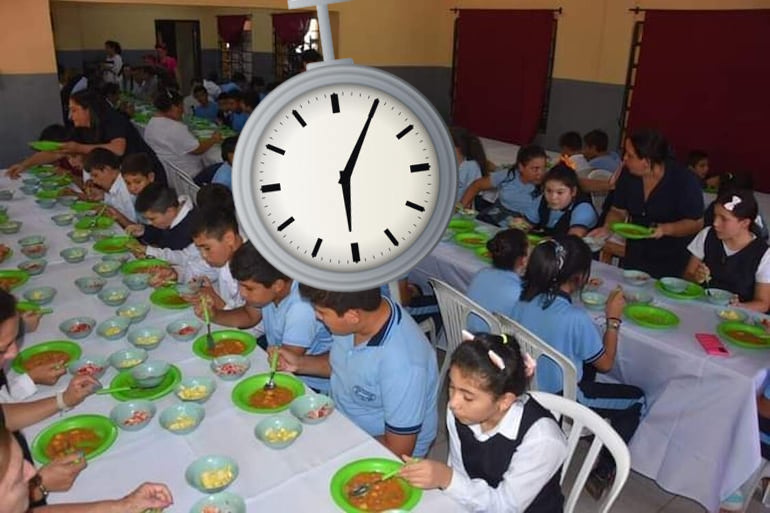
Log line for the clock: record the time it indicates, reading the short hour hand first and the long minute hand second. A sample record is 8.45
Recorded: 6.05
